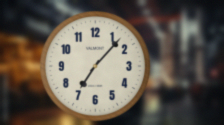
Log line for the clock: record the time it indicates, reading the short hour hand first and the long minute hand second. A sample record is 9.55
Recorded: 7.07
